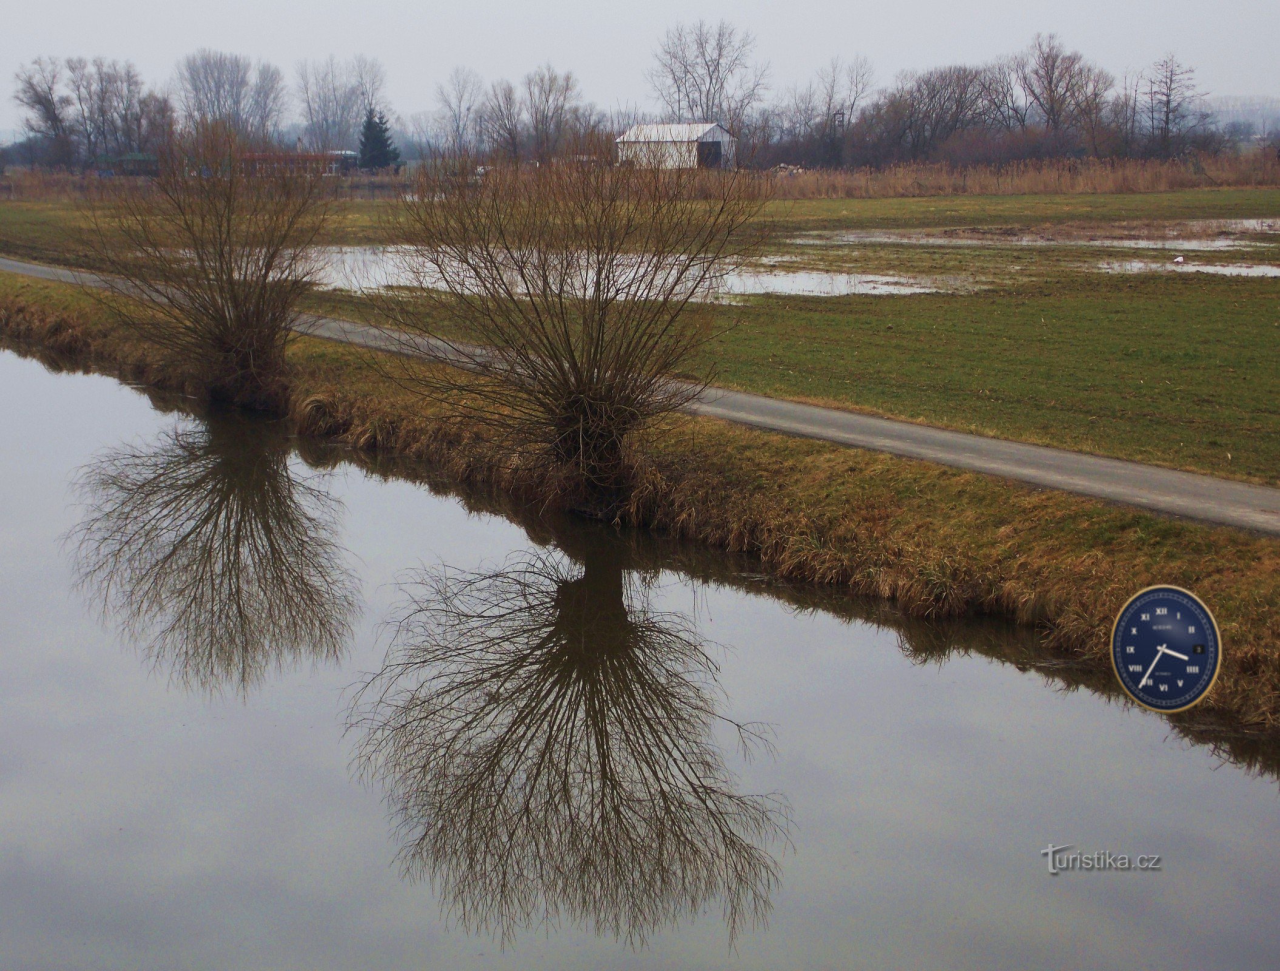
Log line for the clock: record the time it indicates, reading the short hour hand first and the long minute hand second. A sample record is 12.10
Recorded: 3.36
